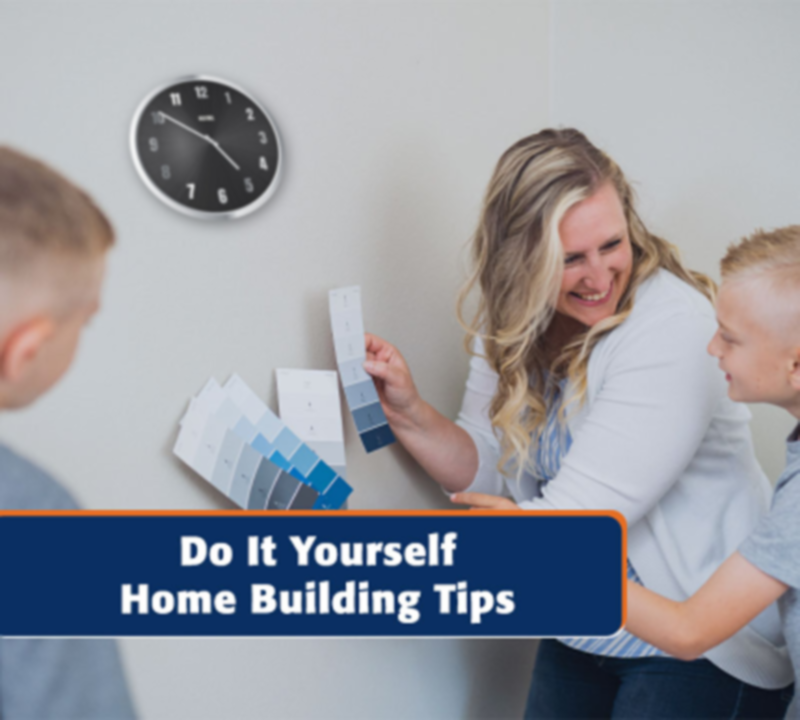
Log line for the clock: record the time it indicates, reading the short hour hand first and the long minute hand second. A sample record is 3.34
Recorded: 4.51
